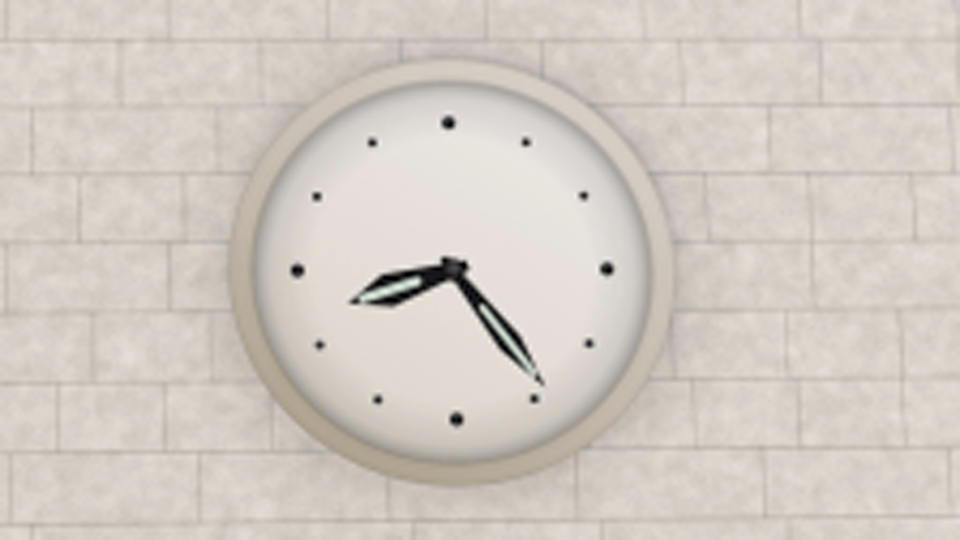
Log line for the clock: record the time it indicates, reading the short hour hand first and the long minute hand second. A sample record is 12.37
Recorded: 8.24
